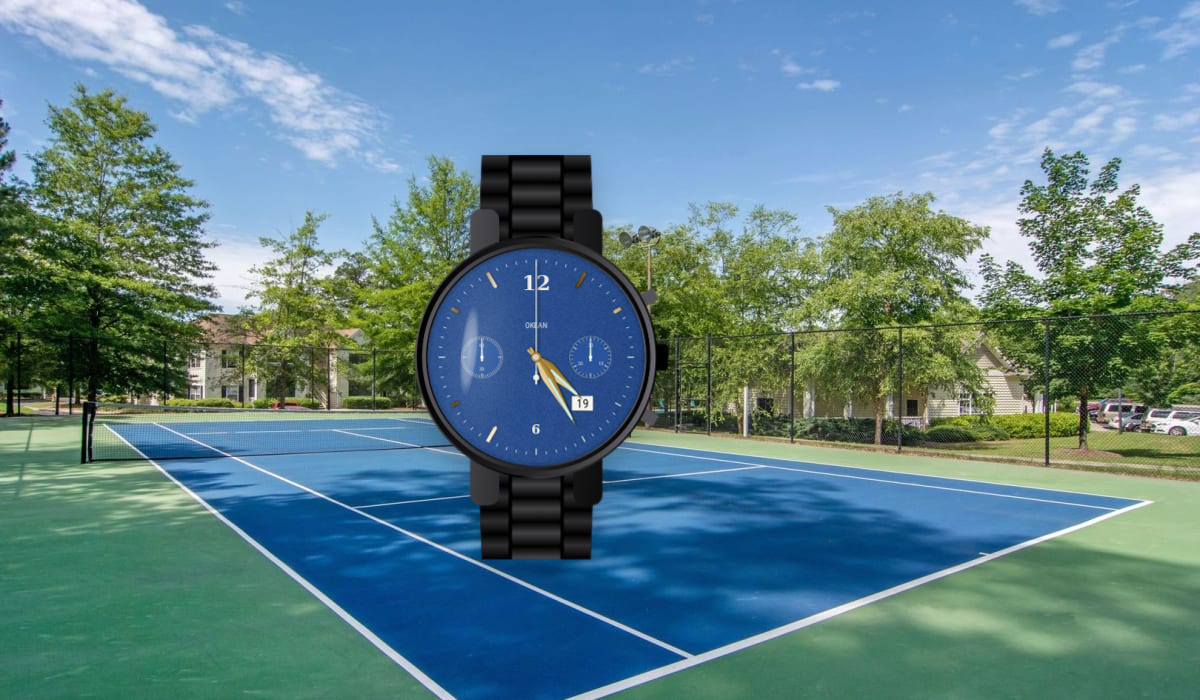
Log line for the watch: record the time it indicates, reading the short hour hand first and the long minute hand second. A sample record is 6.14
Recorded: 4.25
